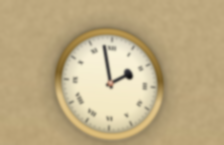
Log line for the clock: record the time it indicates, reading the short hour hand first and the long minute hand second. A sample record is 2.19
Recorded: 1.58
